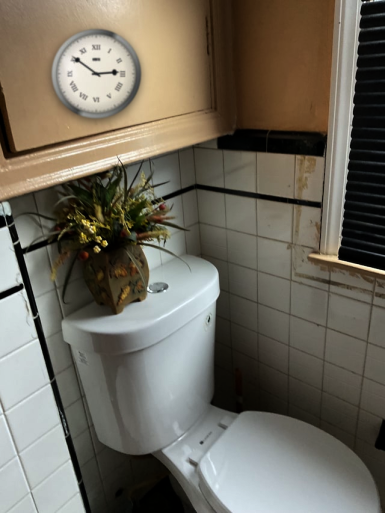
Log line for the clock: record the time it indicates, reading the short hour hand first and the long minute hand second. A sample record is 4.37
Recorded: 2.51
